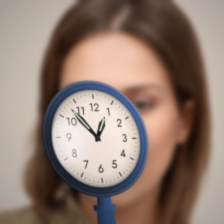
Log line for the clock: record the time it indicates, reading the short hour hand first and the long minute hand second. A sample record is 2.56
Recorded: 12.53
